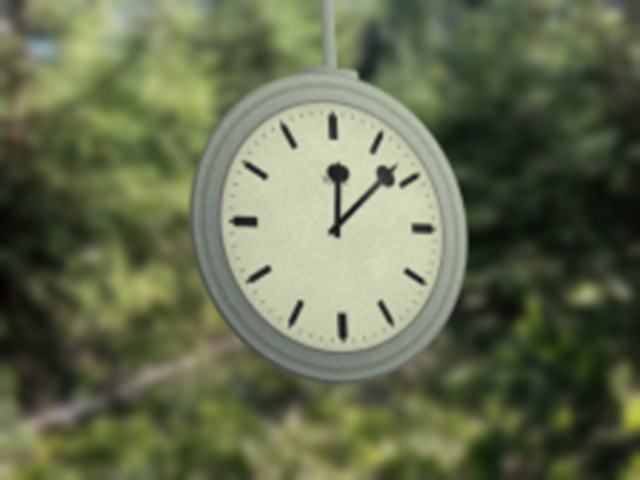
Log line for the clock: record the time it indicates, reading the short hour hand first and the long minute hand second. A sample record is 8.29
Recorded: 12.08
